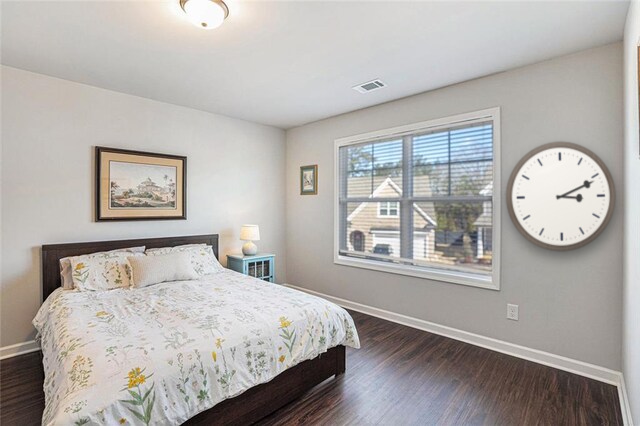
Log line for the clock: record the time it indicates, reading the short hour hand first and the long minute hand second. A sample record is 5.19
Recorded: 3.11
